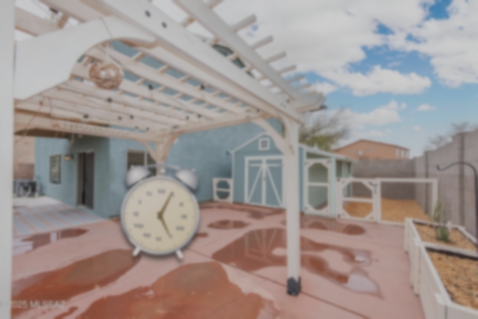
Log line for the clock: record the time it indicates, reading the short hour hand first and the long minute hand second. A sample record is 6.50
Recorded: 5.04
